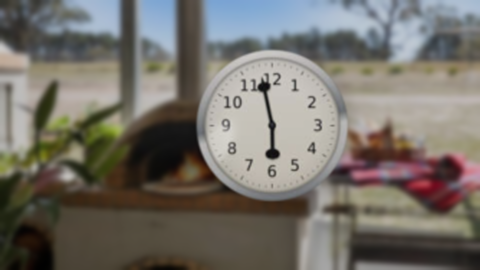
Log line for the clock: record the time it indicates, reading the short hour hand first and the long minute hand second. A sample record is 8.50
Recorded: 5.58
